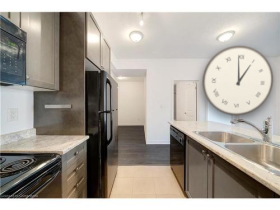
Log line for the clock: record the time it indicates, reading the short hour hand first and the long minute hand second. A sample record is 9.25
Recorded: 12.59
